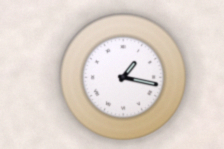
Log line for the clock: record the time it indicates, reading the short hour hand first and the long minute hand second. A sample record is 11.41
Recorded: 1.17
